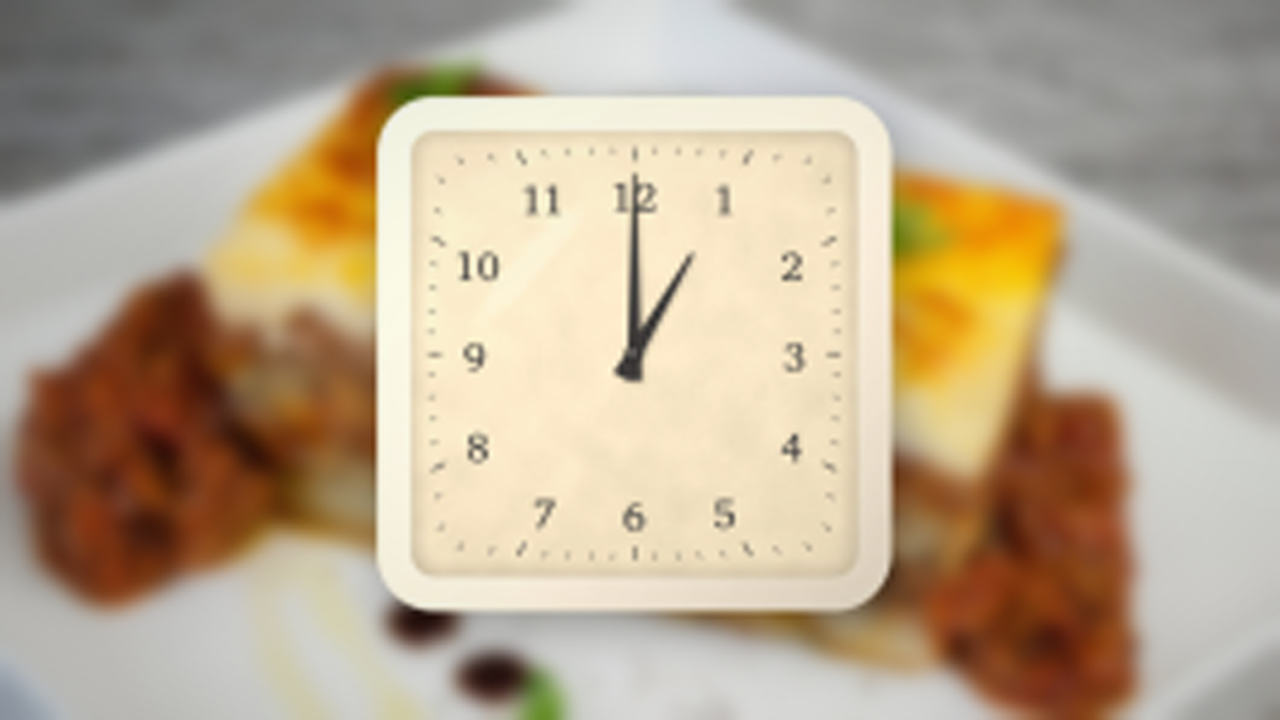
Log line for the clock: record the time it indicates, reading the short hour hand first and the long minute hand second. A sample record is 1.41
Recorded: 1.00
